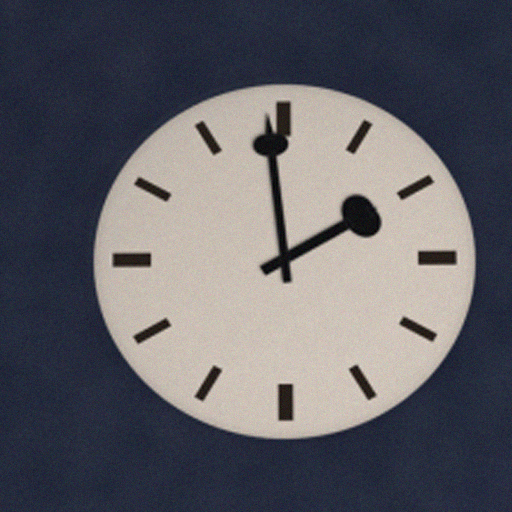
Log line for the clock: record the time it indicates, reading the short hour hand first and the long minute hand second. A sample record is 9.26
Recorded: 1.59
